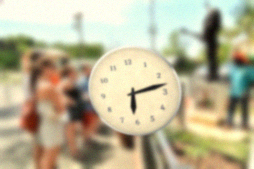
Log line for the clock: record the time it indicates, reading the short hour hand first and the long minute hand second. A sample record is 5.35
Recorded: 6.13
